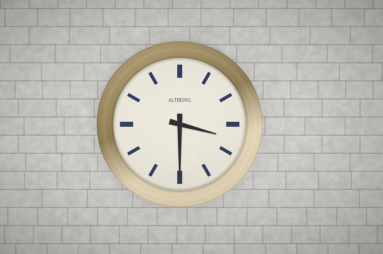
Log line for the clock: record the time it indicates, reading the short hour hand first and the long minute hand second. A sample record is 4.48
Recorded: 3.30
